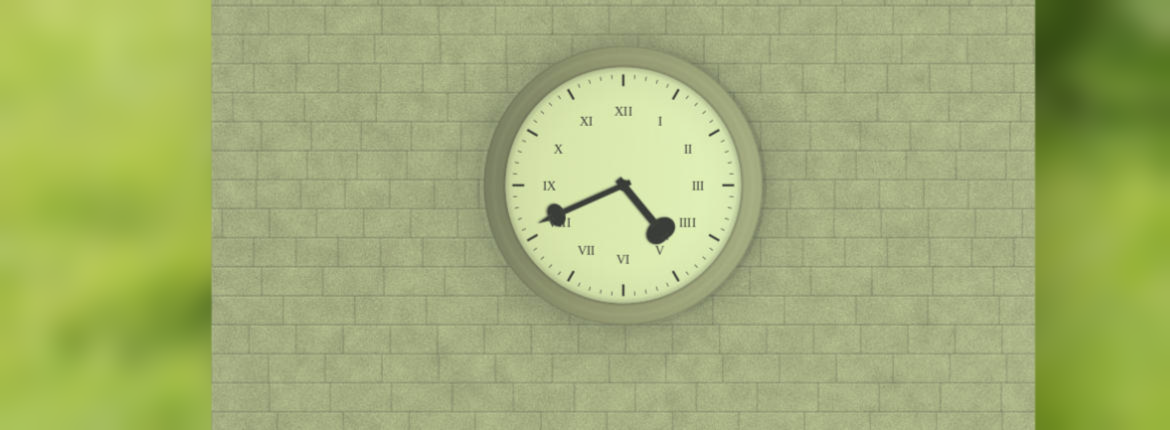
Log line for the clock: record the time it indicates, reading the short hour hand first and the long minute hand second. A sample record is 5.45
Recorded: 4.41
